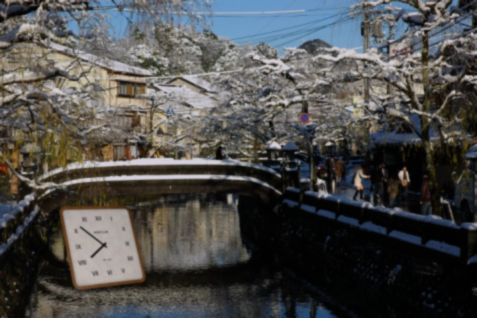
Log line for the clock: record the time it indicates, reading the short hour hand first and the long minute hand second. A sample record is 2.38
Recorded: 7.52
